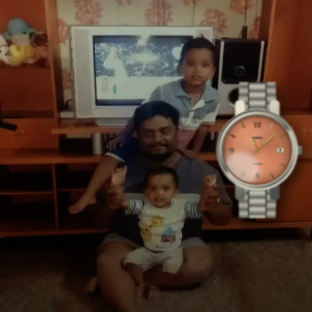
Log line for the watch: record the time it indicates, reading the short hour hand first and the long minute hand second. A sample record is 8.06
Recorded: 11.08
